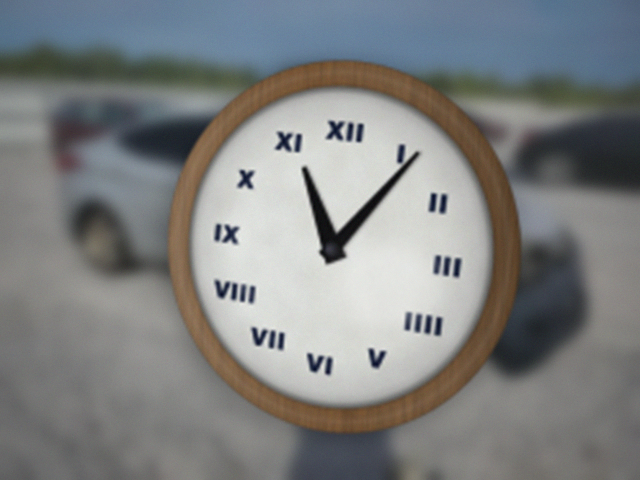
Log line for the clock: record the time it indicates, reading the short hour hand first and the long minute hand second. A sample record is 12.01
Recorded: 11.06
